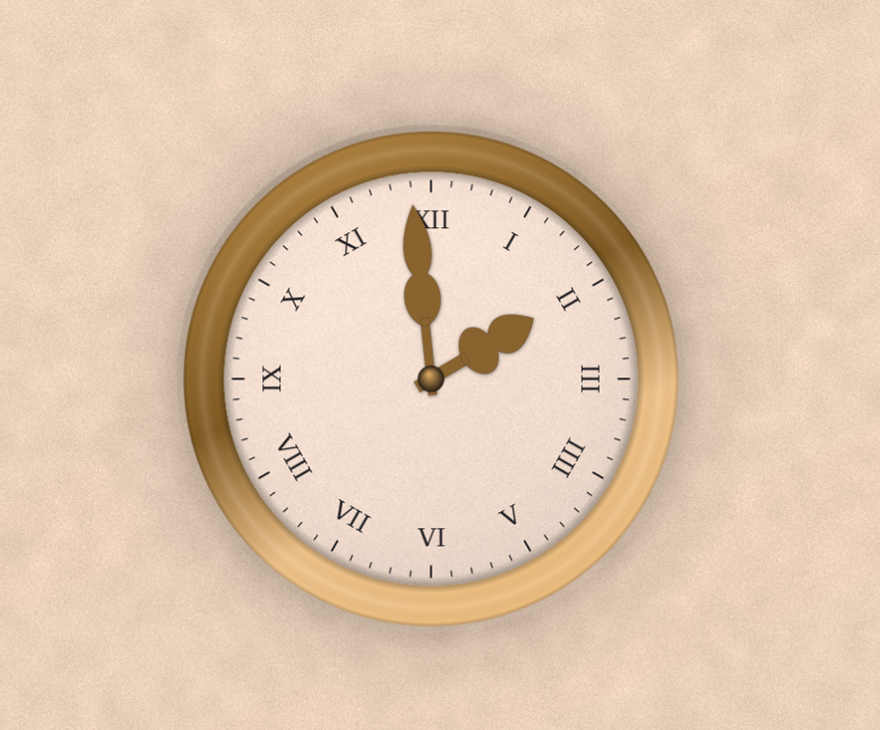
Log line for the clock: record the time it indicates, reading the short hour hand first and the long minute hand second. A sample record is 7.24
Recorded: 1.59
